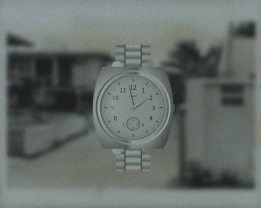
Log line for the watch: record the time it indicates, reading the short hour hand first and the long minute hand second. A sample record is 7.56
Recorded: 1.58
